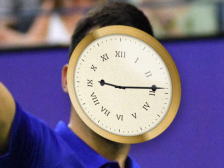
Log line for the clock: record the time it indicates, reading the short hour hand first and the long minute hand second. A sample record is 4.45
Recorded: 9.14
